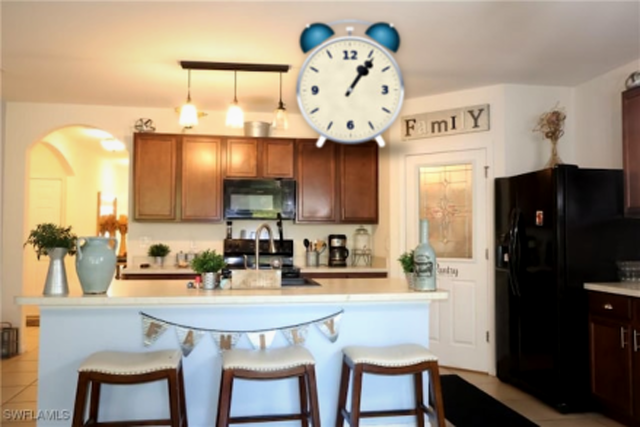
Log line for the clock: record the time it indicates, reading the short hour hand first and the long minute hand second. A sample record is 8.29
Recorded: 1.06
